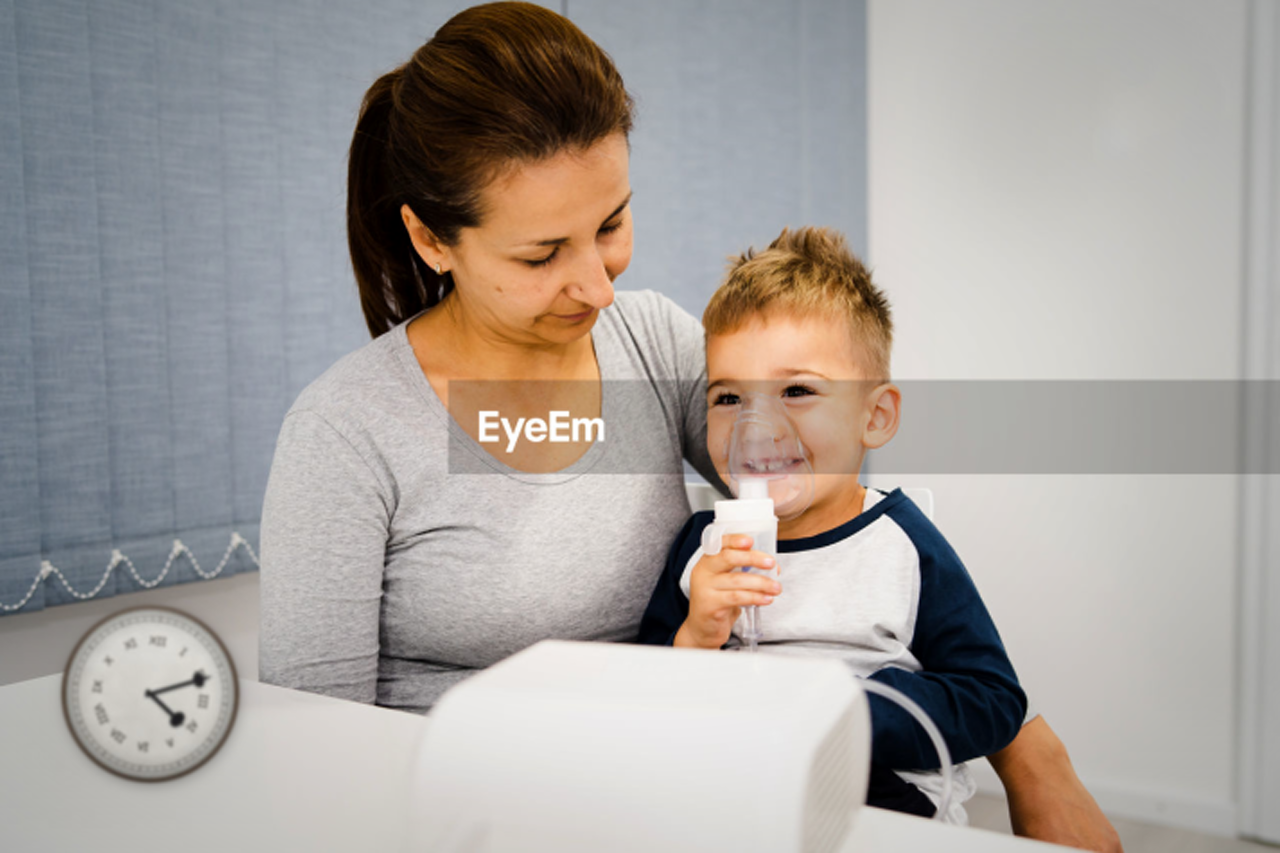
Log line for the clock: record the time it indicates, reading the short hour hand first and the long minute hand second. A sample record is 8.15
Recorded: 4.11
